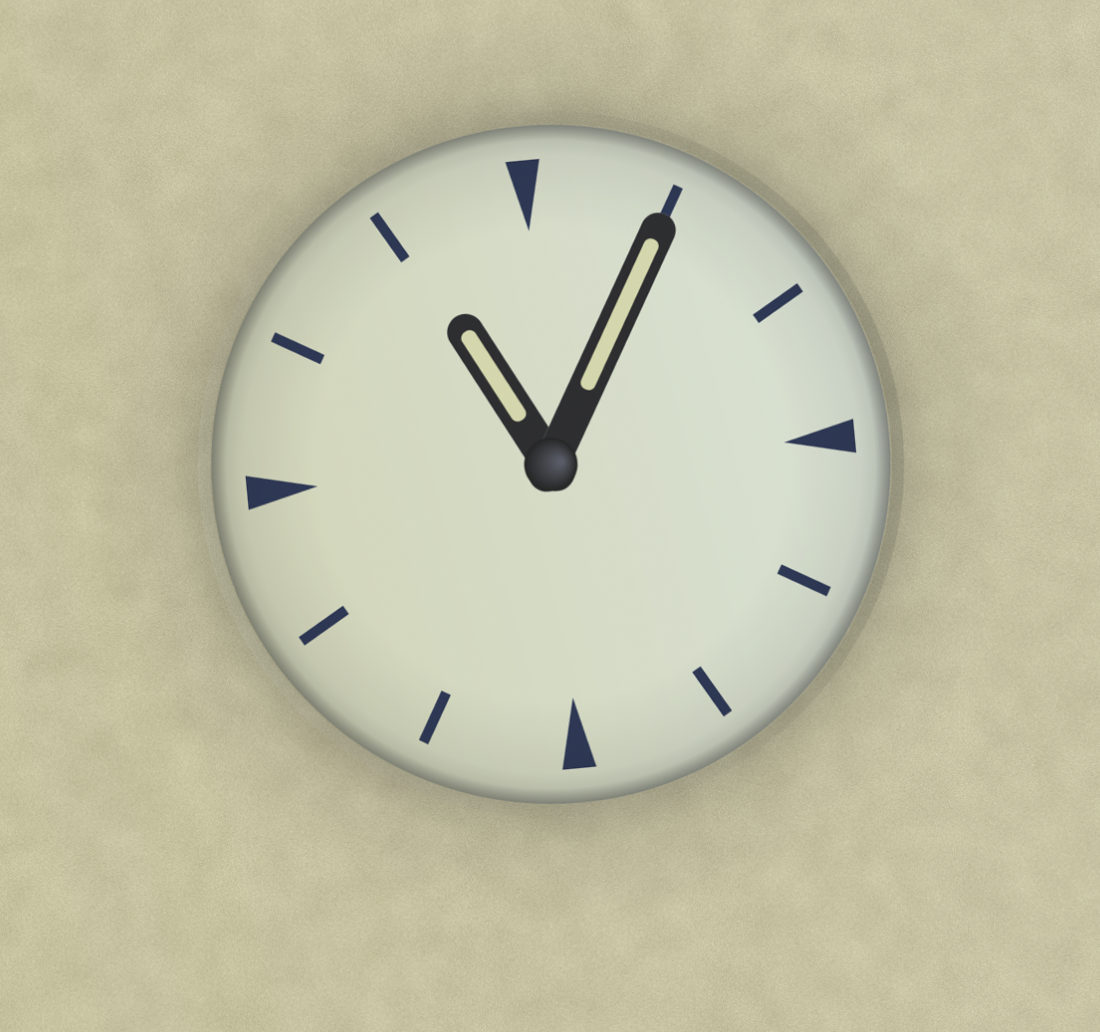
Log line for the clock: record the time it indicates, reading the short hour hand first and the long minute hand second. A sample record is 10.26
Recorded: 11.05
